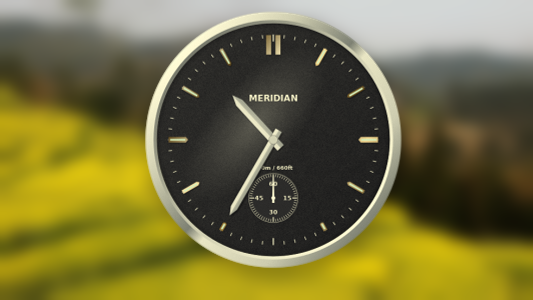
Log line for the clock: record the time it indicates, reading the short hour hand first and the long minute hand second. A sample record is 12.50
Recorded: 10.35
